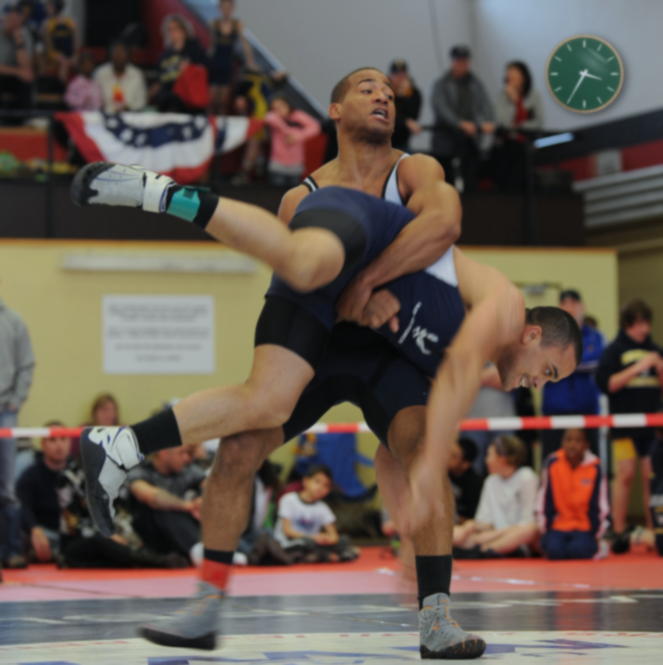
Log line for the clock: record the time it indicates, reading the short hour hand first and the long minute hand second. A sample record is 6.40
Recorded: 3.35
